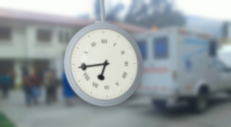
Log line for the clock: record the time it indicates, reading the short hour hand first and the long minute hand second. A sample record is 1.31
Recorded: 6.44
